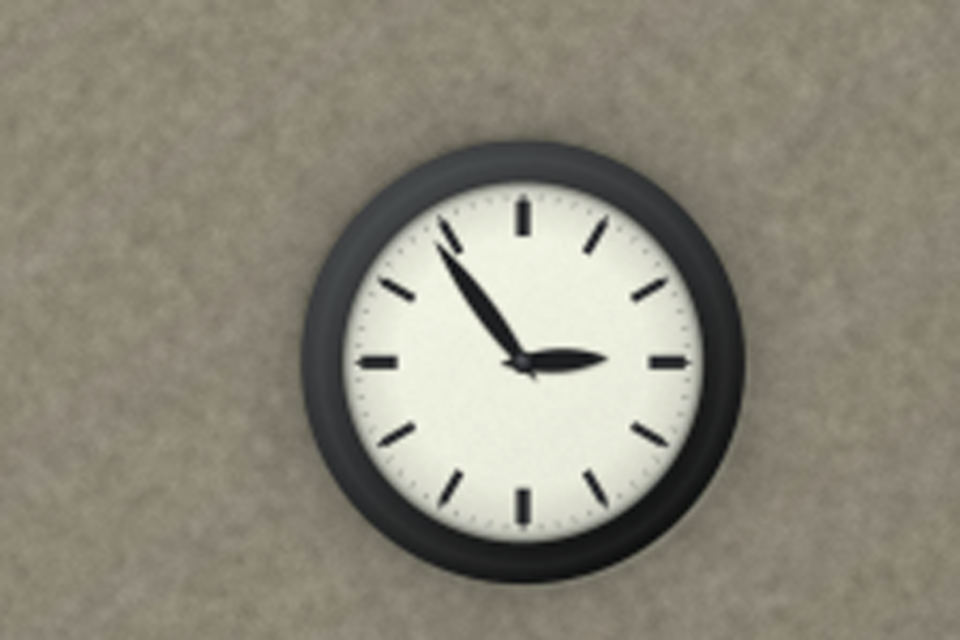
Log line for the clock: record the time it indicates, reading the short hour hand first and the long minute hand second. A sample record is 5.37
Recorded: 2.54
